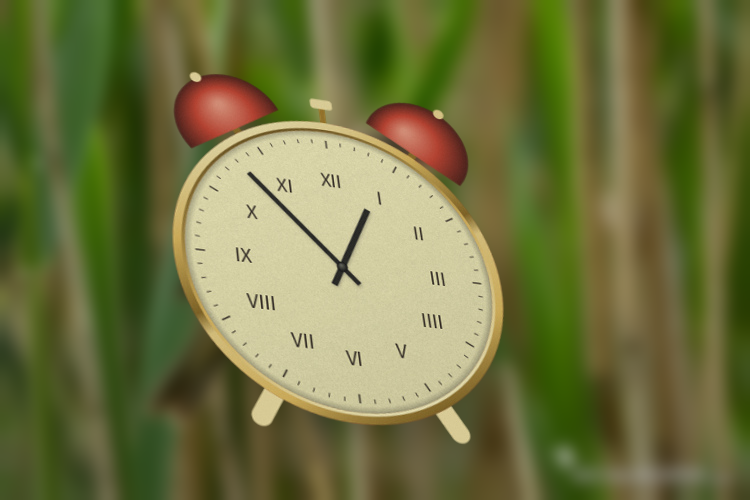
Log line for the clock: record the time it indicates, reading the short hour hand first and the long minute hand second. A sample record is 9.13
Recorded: 12.53
